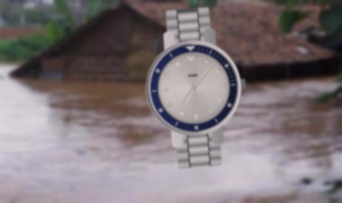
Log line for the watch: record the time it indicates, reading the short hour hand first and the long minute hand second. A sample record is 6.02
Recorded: 7.07
